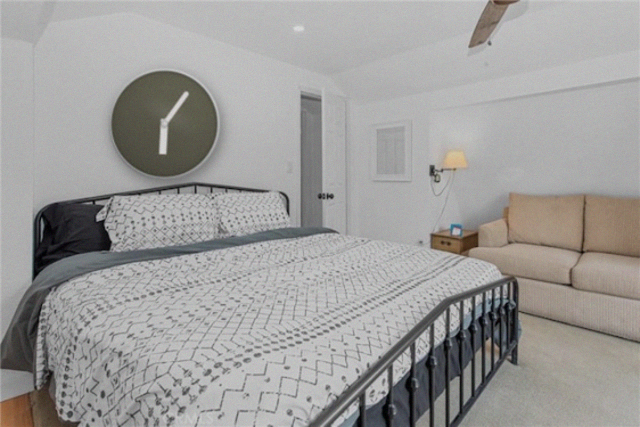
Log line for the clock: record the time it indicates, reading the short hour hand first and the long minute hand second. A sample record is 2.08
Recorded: 6.06
